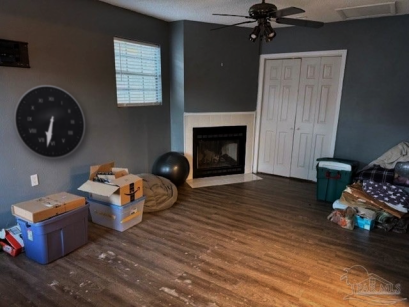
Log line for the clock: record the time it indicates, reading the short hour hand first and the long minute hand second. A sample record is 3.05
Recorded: 6.32
